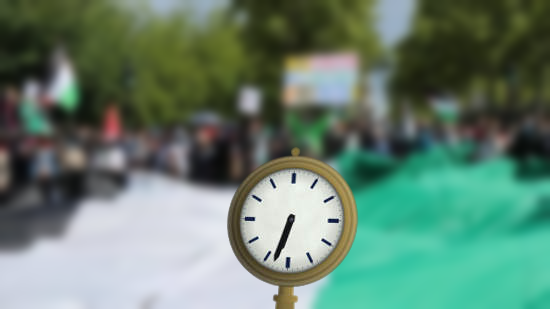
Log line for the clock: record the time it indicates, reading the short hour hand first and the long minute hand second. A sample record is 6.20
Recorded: 6.33
